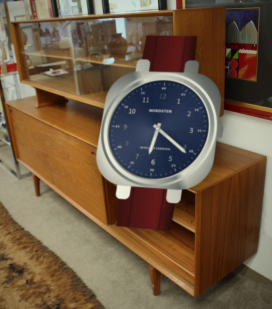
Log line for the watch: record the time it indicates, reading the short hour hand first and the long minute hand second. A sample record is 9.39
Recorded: 6.21
